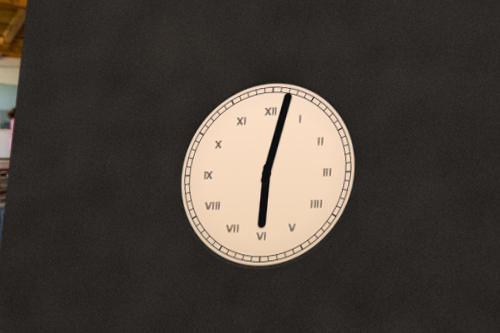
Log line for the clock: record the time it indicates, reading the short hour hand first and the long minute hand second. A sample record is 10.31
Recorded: 6.02
